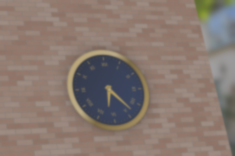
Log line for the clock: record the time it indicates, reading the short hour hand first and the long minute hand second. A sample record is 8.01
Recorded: 6.23
